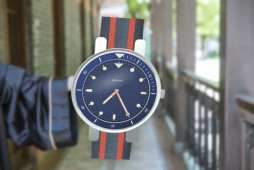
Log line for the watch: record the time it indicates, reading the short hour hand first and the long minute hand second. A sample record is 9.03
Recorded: 7.25
